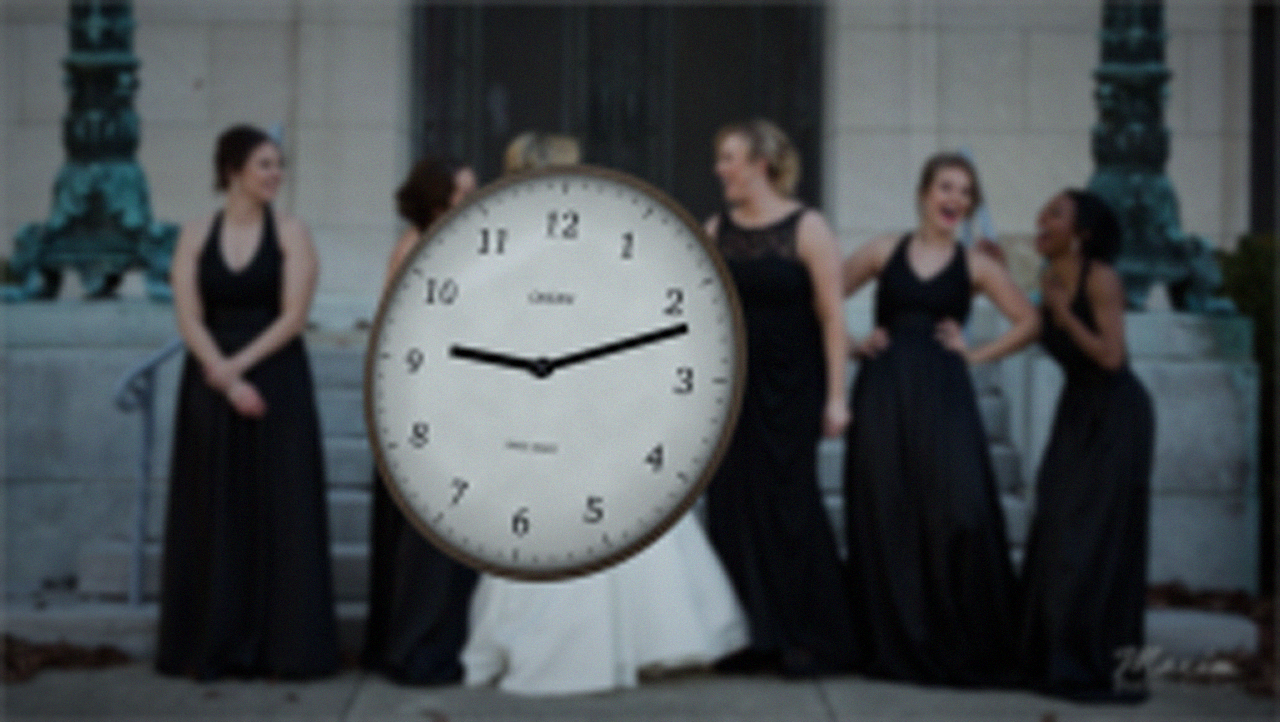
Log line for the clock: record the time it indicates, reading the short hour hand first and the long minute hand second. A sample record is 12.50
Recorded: 9.12
